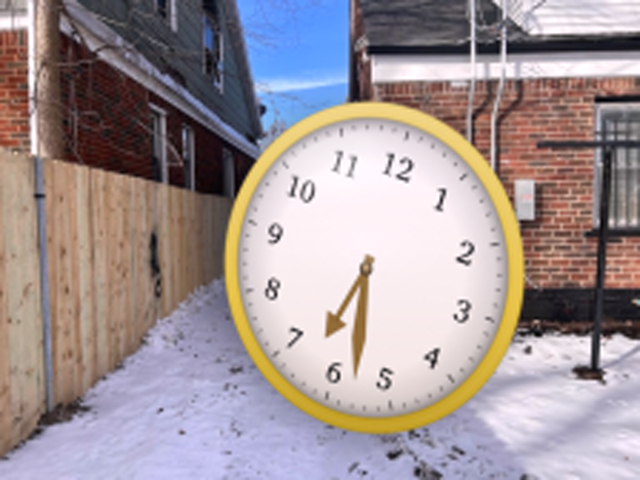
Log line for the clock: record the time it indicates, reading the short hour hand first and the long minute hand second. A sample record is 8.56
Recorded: 6.28
